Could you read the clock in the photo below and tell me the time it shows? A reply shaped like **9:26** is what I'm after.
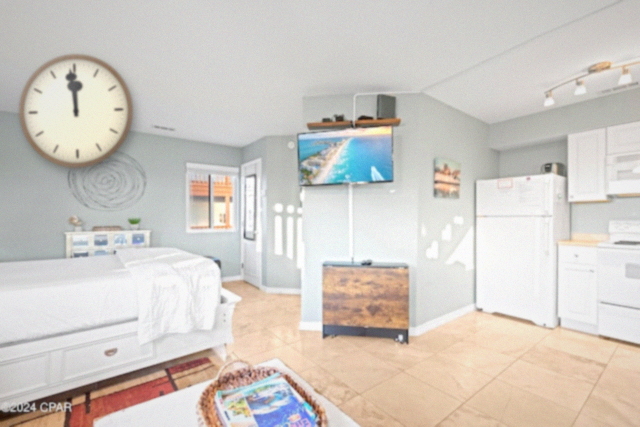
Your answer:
**11:59**
